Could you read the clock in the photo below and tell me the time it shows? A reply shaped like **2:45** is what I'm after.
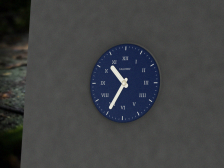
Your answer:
**10:35**
